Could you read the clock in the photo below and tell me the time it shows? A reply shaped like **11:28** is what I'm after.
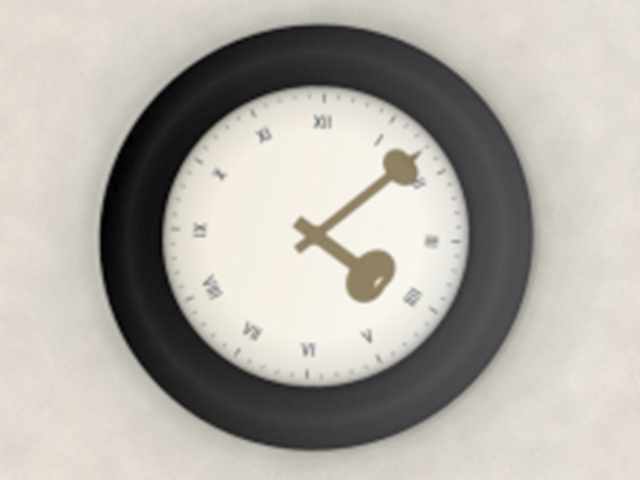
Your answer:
**4:08**
